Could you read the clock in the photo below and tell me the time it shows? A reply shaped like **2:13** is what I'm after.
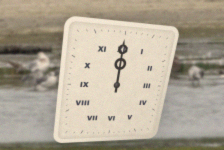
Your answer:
**12:00**
